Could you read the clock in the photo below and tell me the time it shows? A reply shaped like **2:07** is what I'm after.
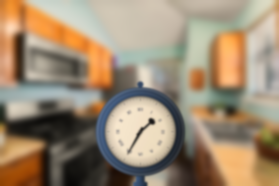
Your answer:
**1:35**
